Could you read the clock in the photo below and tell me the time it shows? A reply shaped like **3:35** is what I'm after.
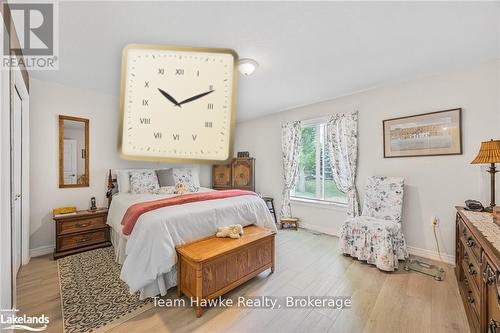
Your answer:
**10:11**
